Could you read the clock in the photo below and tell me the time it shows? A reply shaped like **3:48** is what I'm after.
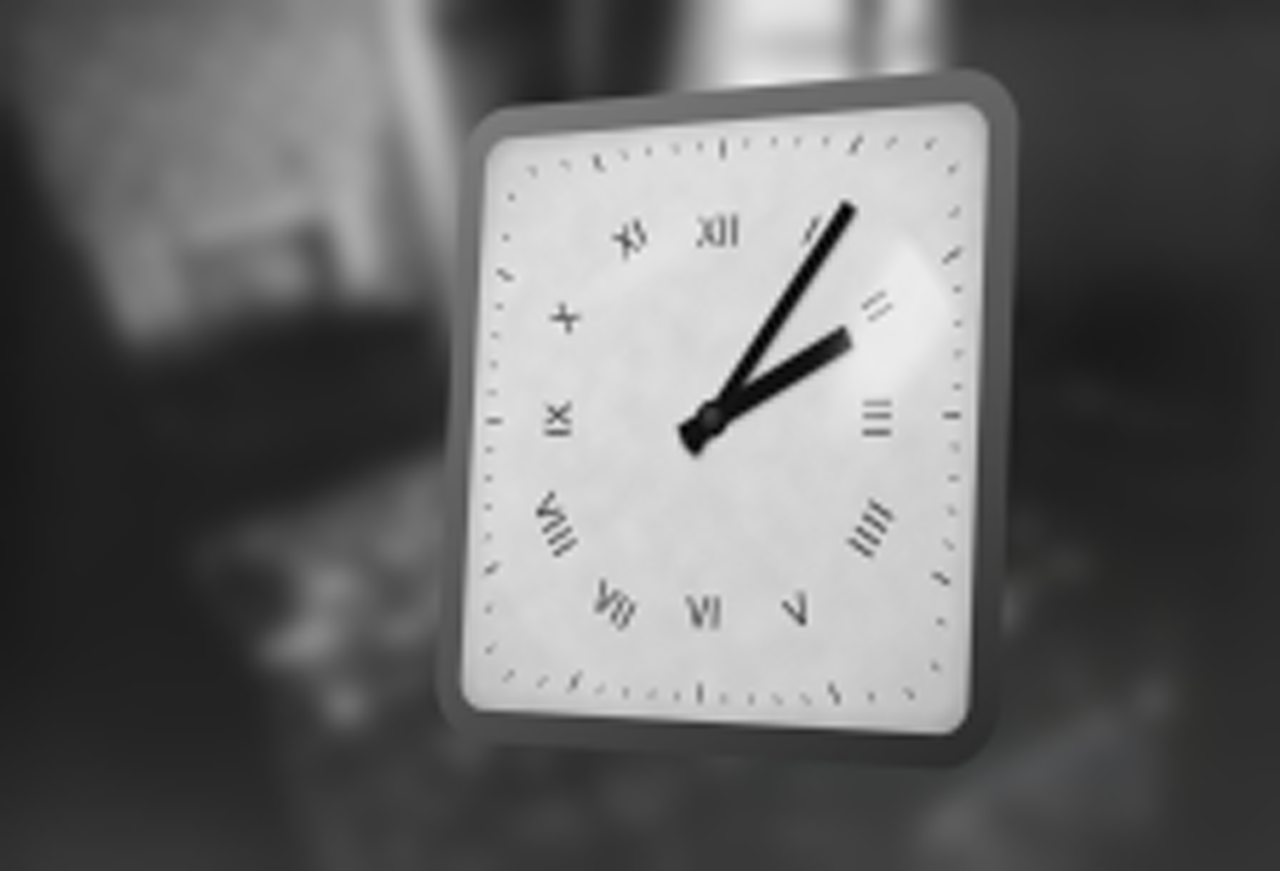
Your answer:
**2:06**
